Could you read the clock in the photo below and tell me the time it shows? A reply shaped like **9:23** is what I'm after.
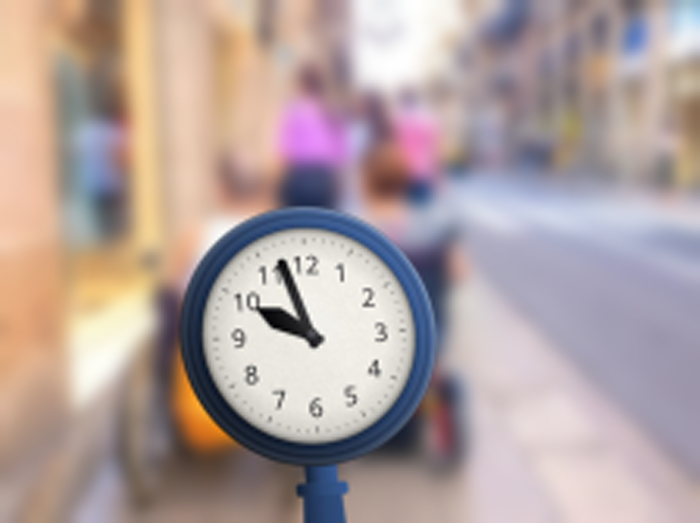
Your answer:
**9:57**
